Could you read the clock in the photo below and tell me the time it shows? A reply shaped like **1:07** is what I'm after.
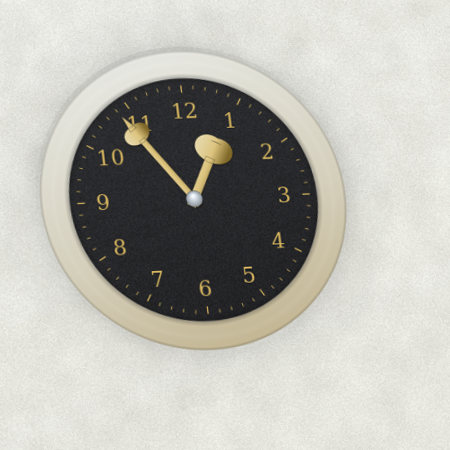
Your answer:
**12:54**
